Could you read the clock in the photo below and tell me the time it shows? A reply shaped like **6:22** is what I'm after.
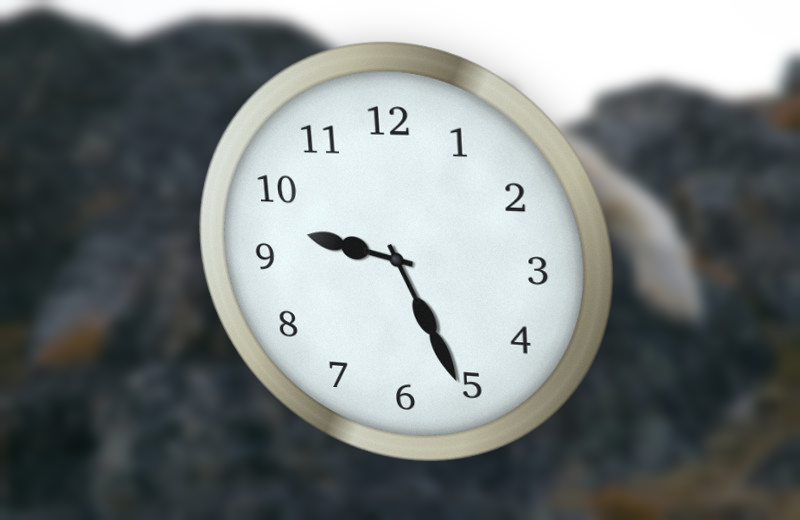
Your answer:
**9:26**
